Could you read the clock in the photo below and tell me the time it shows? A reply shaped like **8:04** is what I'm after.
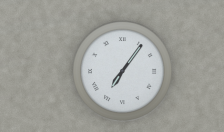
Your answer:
**7:06**
